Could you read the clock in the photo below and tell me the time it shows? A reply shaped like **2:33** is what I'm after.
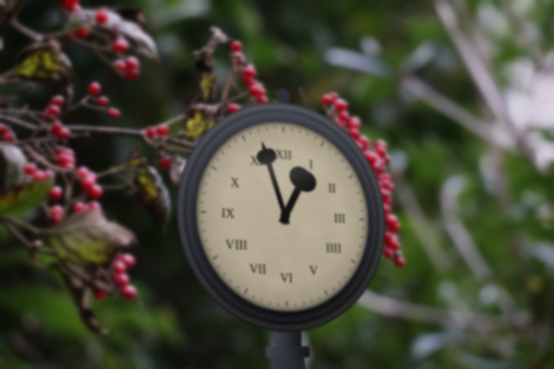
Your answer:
**12:57**
